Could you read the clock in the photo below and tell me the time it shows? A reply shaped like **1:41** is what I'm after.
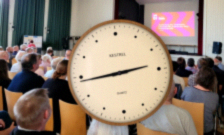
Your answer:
**2:44**
